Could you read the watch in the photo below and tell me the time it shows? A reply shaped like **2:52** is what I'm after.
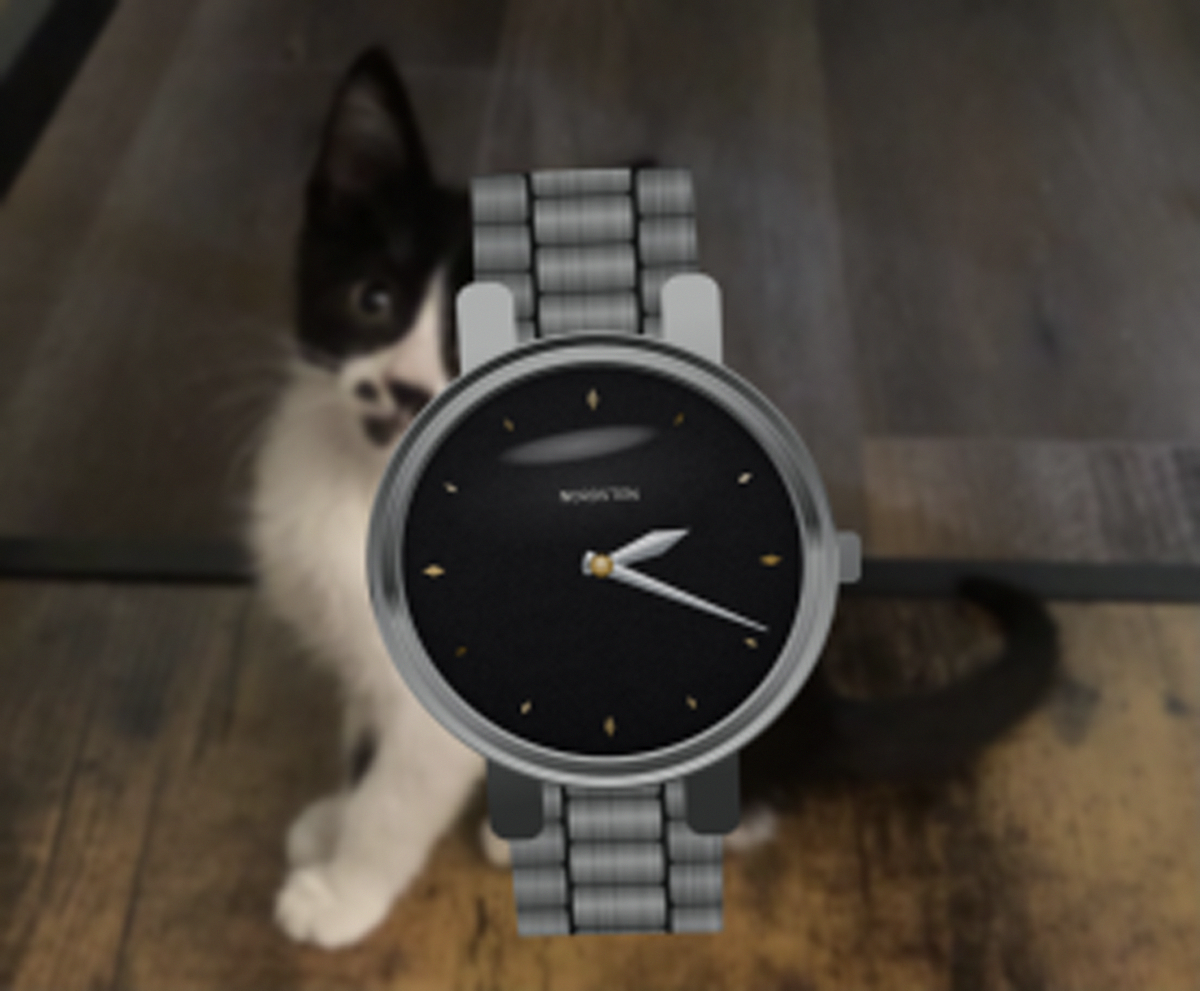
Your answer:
**2:19**
